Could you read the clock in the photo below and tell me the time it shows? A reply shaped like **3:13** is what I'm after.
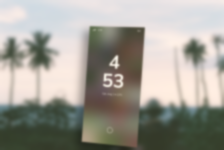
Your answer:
**4:53**
